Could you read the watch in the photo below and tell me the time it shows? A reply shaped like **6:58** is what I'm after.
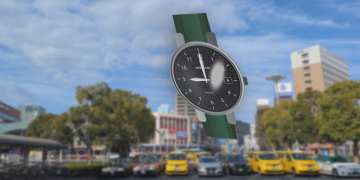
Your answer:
**9:00**
